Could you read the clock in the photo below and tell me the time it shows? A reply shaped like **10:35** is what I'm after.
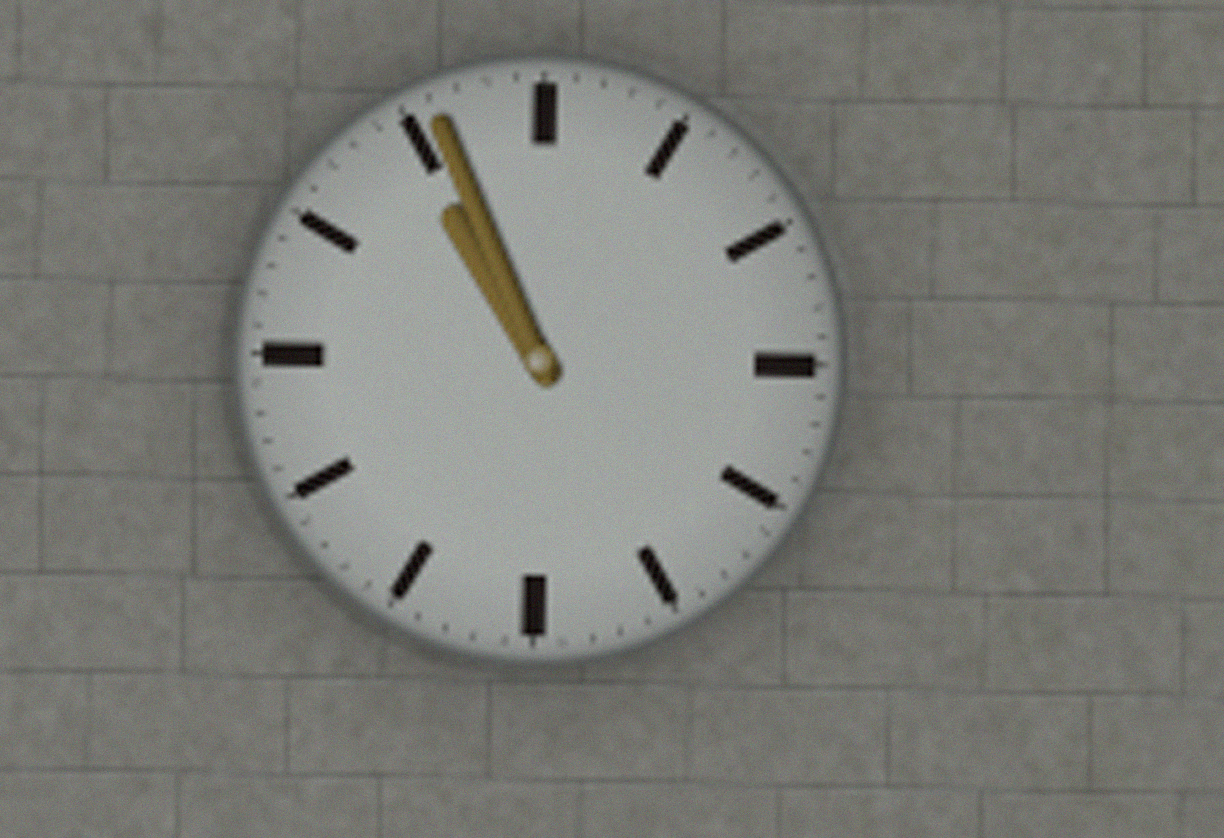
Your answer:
**10:56**
